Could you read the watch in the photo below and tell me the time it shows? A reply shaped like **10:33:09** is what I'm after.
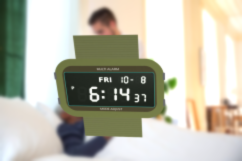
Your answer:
**6:14:37**
